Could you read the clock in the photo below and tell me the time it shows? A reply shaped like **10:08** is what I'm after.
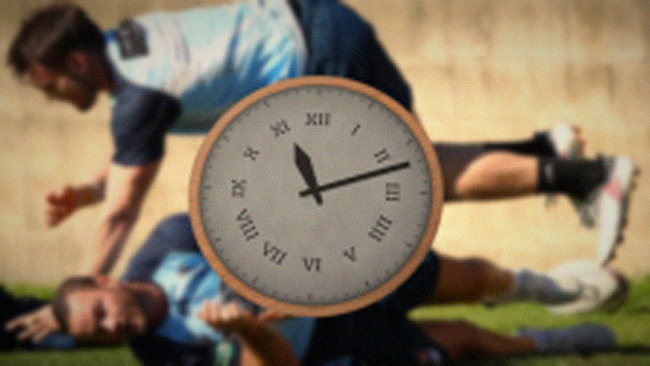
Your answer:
**11:12**
